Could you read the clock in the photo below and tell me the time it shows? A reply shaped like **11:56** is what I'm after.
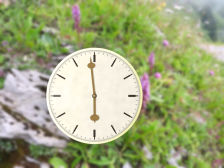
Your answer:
**5:59**
